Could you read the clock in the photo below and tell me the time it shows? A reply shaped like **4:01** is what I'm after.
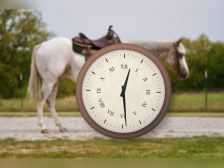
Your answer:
**12:29**
